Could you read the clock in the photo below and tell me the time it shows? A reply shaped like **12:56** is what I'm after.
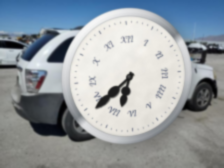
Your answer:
**6:39**
